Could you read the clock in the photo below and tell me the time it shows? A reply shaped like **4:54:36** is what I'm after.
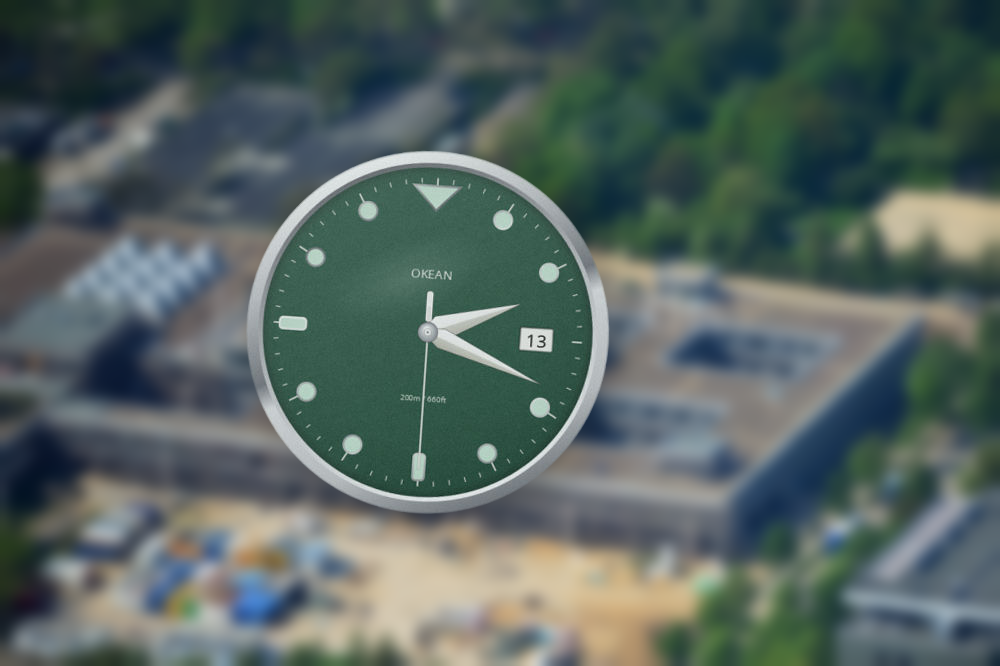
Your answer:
**2:18:30**
